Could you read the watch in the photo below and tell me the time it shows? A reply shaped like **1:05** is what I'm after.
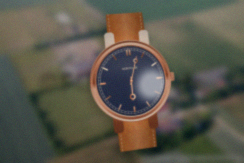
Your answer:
**6:03**
